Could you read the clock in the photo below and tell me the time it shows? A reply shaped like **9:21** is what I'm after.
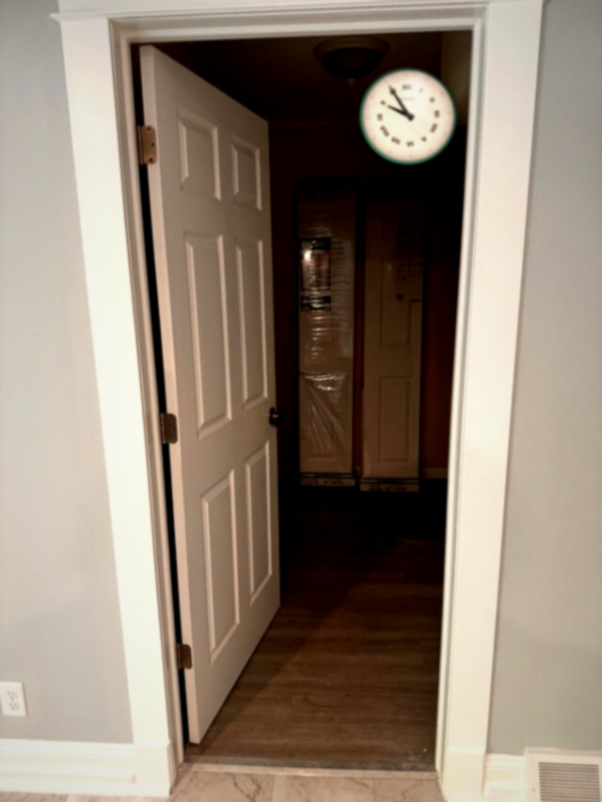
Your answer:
**9:55**
